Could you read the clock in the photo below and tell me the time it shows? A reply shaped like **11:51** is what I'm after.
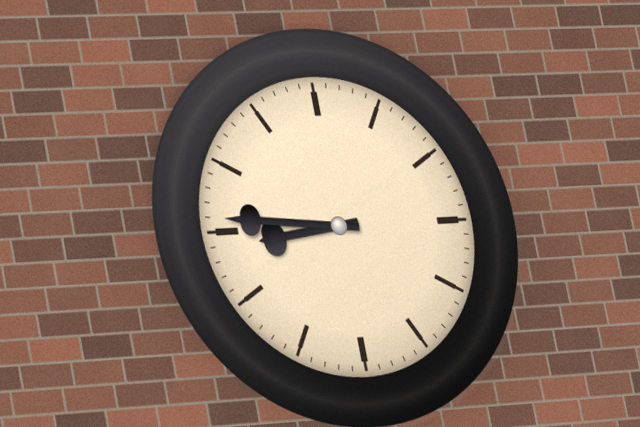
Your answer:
**8:46**
